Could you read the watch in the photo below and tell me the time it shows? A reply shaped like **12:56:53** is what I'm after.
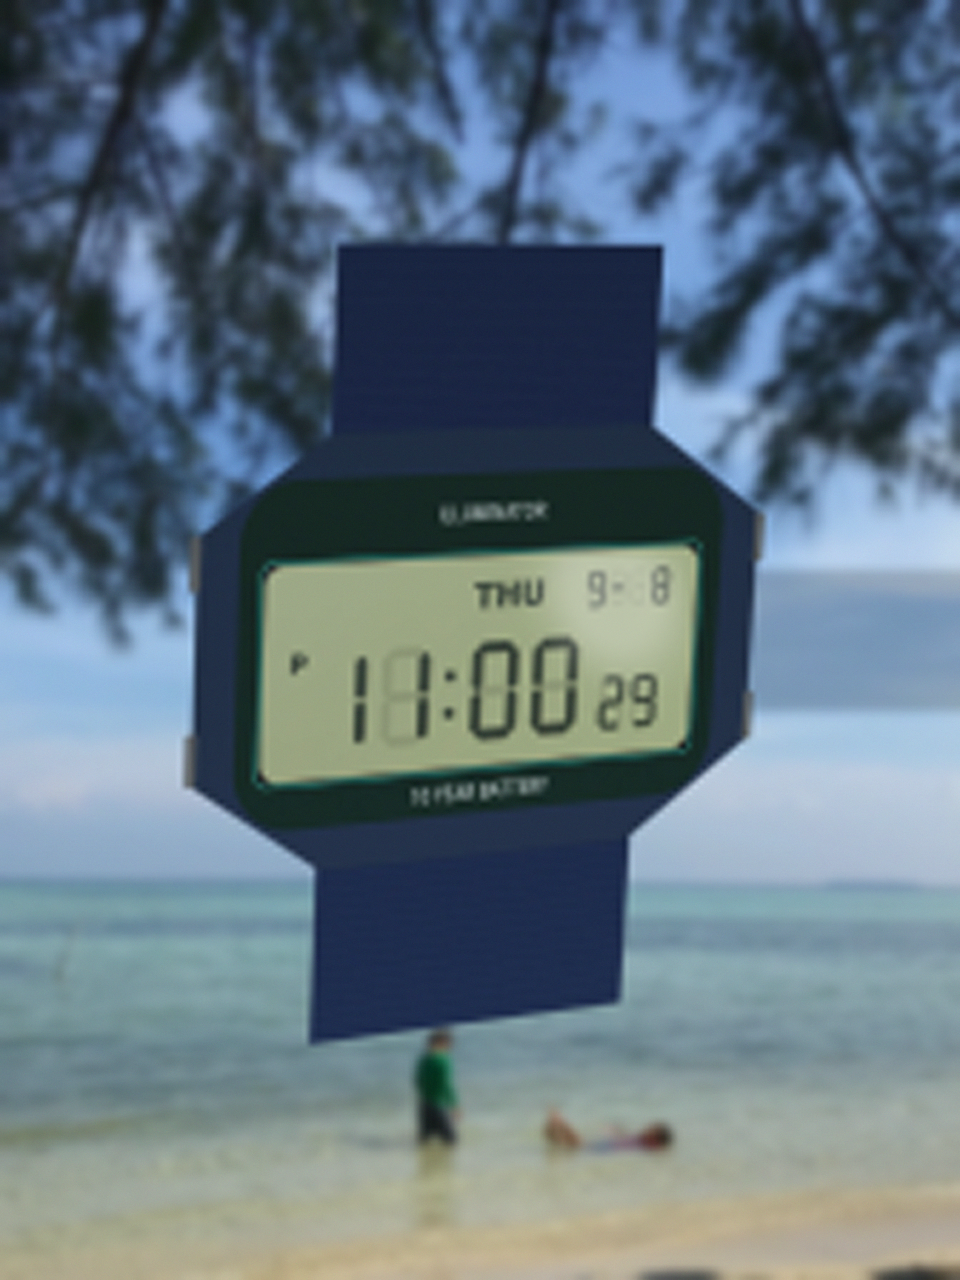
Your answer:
**11:00:29**
